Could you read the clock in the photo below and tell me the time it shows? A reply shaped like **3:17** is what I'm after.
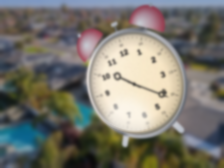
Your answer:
**10:21**
